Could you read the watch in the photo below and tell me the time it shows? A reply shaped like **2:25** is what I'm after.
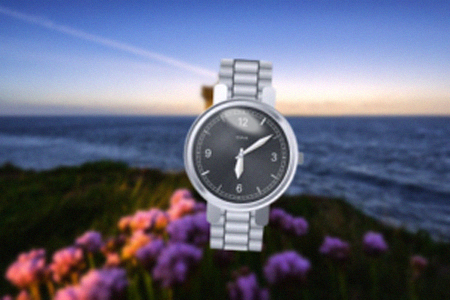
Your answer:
**6:09**
